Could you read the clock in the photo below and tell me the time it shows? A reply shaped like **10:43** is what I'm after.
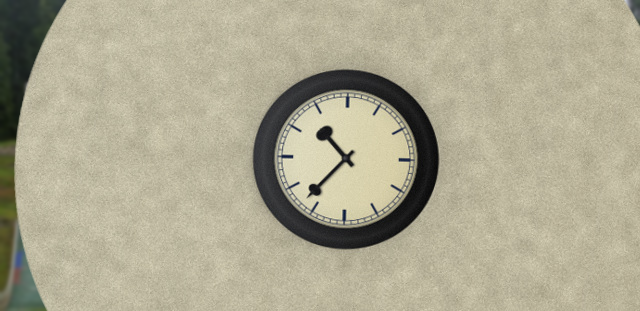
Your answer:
**10:37**
